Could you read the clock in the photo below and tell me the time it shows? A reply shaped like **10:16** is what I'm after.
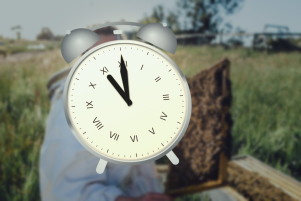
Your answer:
**11:00**
